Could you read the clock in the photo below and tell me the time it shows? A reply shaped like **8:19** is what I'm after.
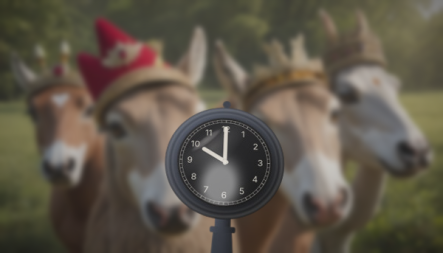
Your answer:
**10:00**
